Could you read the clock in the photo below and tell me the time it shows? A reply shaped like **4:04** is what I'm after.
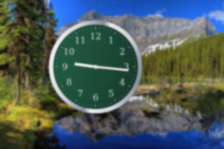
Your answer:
**9:16**
